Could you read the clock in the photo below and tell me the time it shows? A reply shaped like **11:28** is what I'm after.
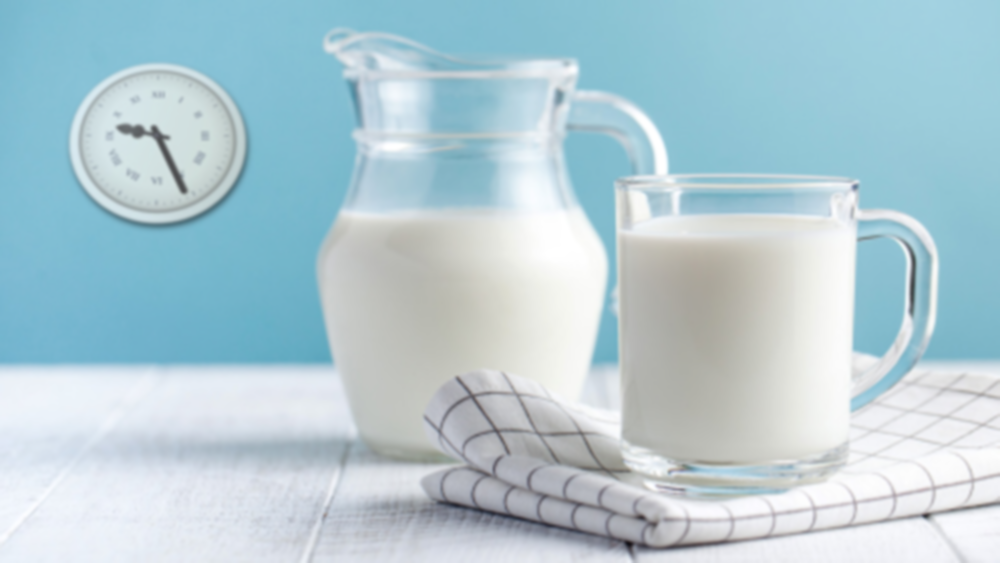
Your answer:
**9:26**
